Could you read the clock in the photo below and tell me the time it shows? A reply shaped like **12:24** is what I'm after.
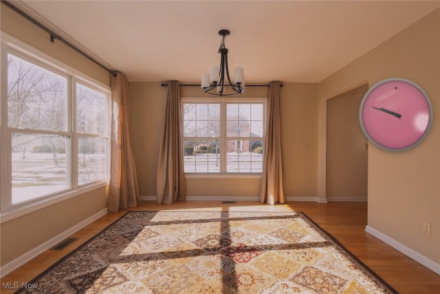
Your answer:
**9:48**
